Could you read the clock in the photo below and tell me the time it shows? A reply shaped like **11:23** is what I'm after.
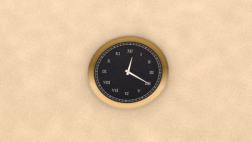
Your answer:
**12:20**
